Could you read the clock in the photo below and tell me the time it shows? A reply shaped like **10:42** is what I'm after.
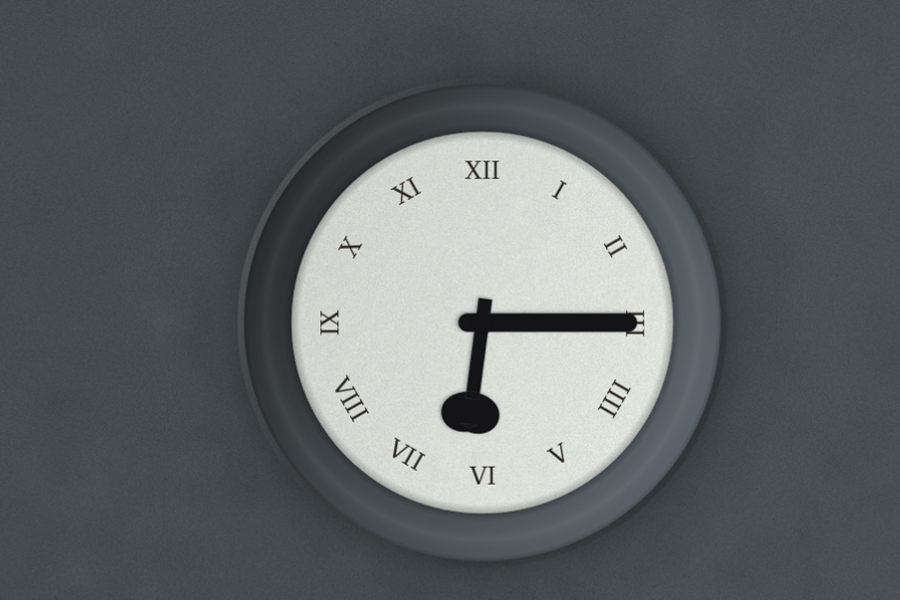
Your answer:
**6:15**
